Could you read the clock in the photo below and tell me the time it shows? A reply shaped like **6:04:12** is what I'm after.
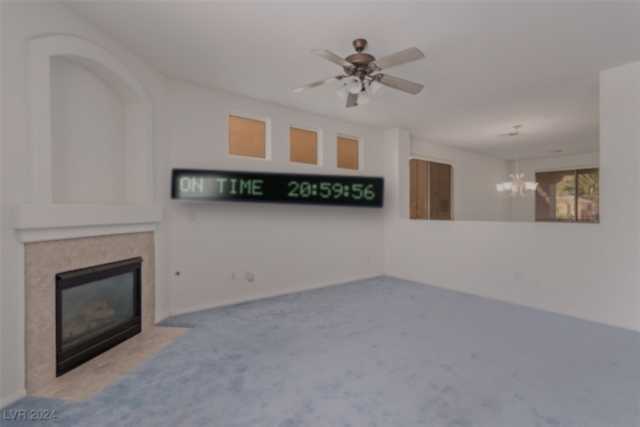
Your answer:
**20:59:56**
